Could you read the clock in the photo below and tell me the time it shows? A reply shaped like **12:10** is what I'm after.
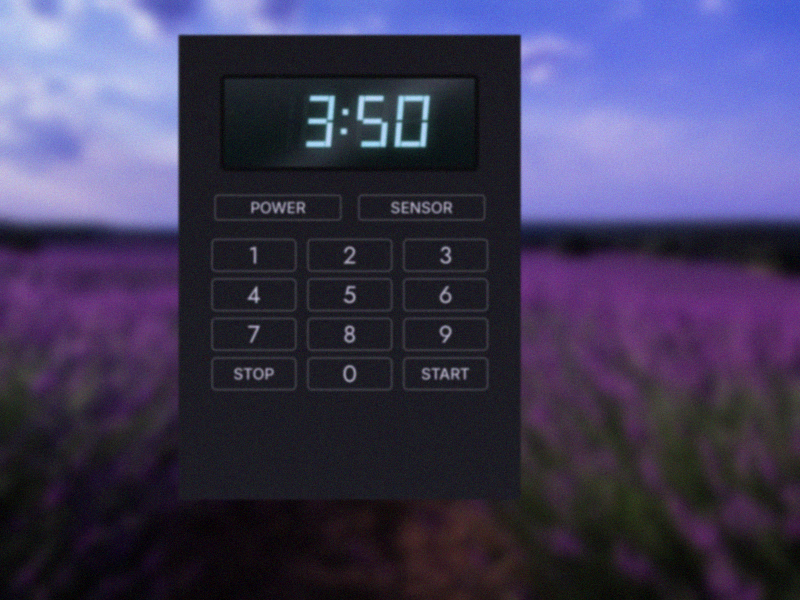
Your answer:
**3:50**
